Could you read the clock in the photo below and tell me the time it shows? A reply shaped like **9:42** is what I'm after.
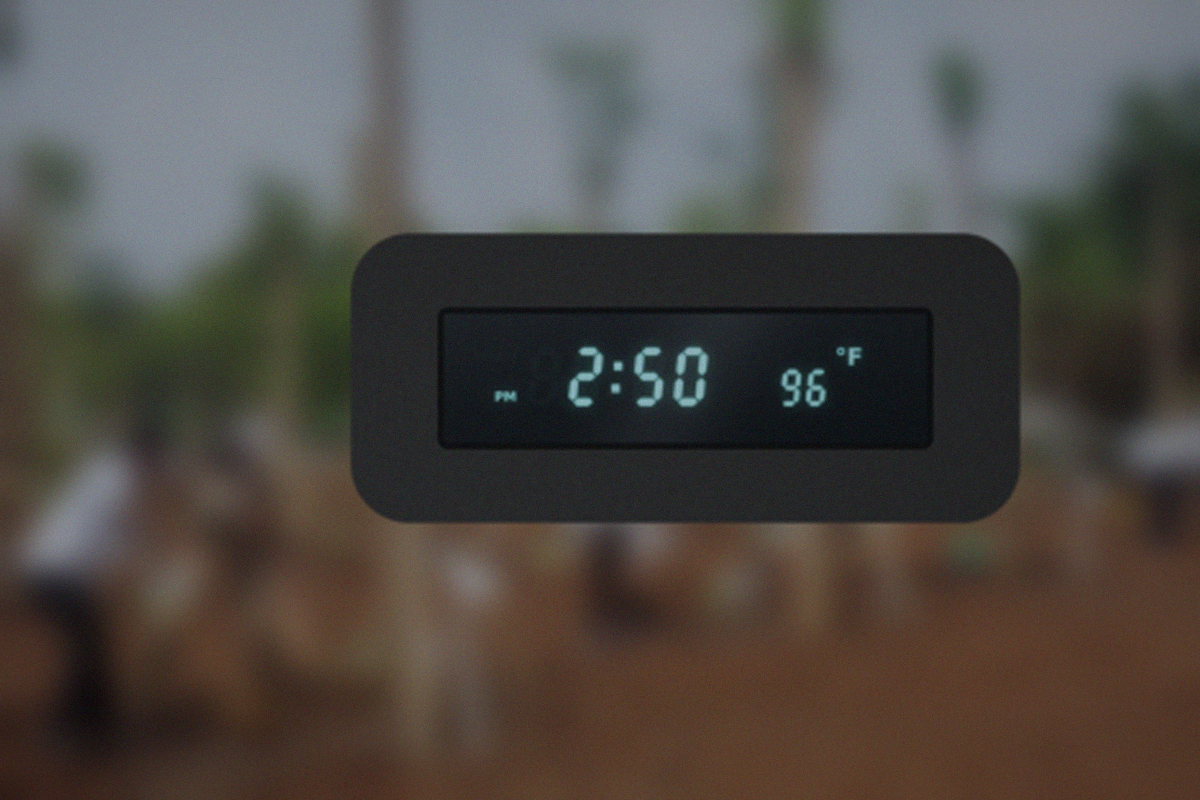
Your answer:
**2:50**
